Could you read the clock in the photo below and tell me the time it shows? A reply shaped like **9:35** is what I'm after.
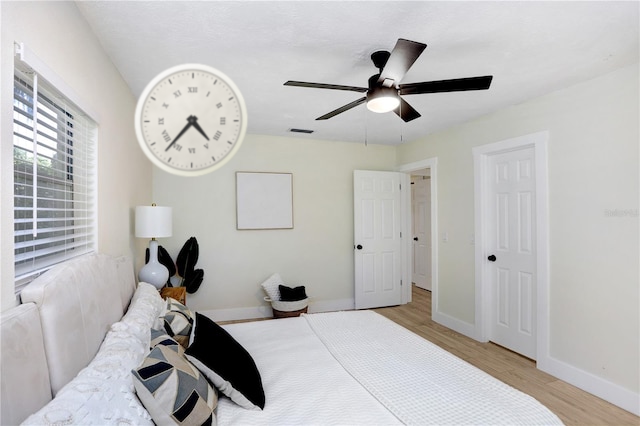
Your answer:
**4:37**
